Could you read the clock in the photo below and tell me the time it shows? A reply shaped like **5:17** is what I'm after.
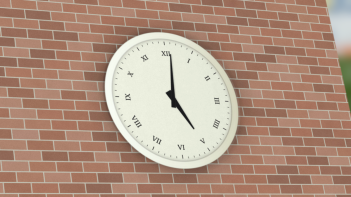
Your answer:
**5:01**
